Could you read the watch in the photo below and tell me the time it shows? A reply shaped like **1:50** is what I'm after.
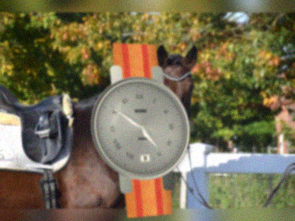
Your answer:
**4:51**
